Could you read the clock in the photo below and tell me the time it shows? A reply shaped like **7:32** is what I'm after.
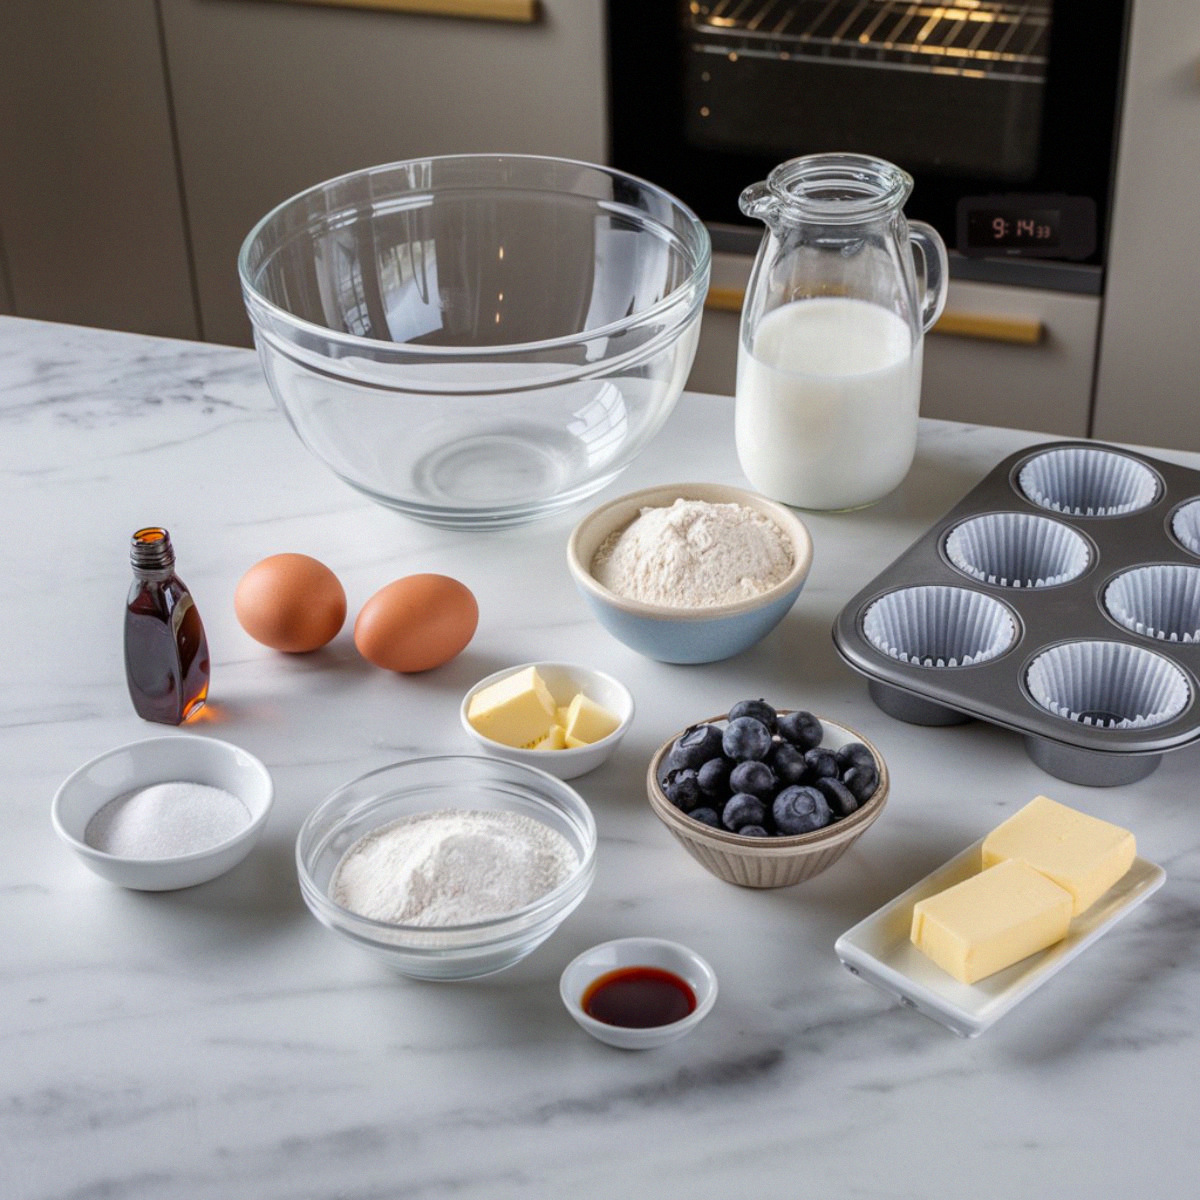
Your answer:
**9:14**
